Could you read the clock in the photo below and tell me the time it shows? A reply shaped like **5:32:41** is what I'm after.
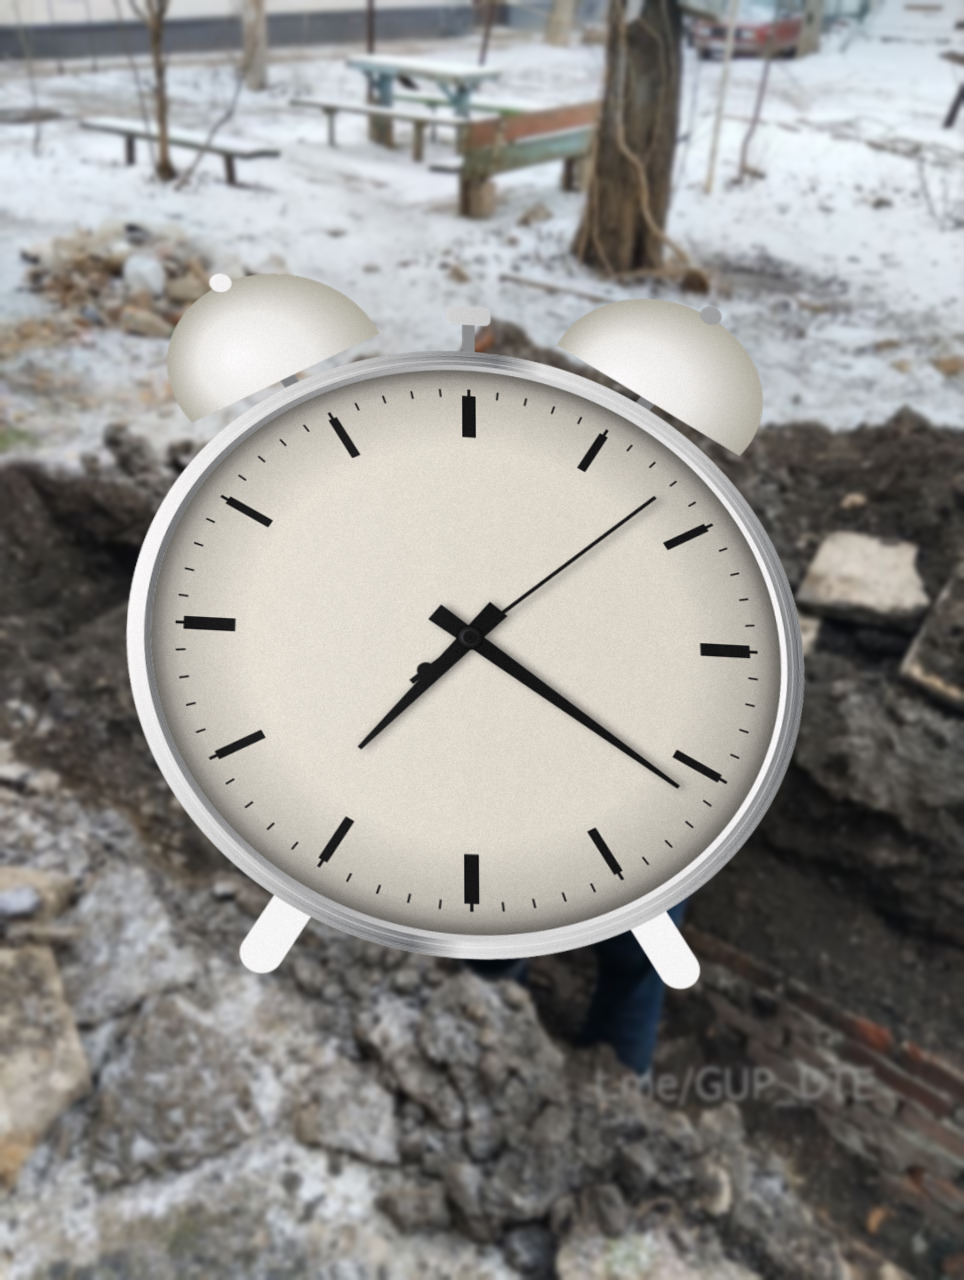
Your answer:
**7:21:08**
